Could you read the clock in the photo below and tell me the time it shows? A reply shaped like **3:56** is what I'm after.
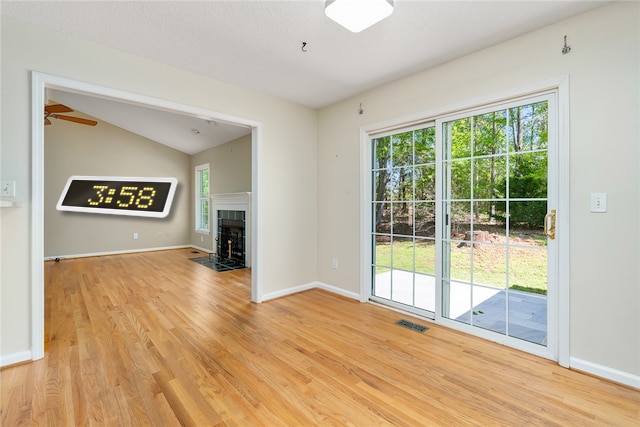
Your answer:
**3:58**
